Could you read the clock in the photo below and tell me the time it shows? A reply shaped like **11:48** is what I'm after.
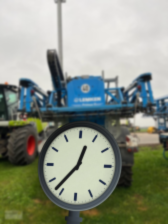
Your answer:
**12:37**
